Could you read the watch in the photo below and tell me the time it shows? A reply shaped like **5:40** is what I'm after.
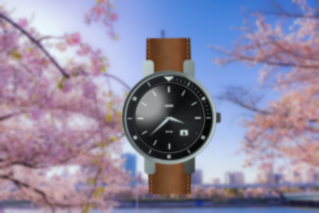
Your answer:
**3:38**
